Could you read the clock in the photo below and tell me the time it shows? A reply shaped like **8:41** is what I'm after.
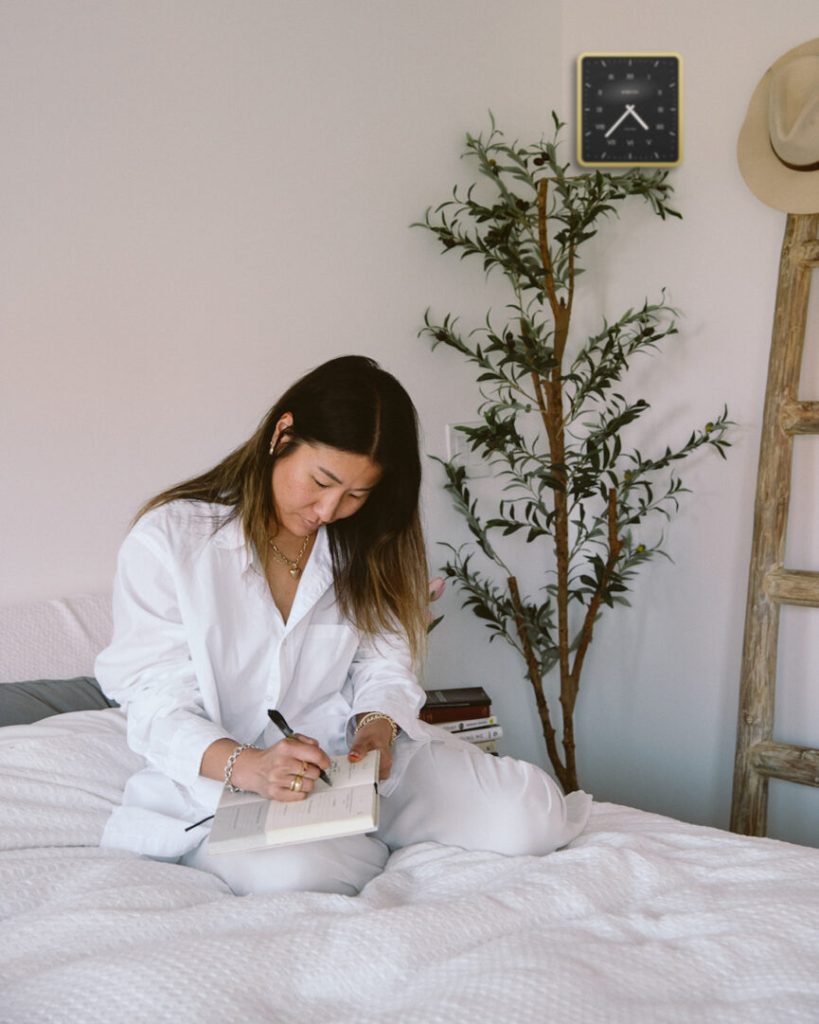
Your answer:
**4:37**
